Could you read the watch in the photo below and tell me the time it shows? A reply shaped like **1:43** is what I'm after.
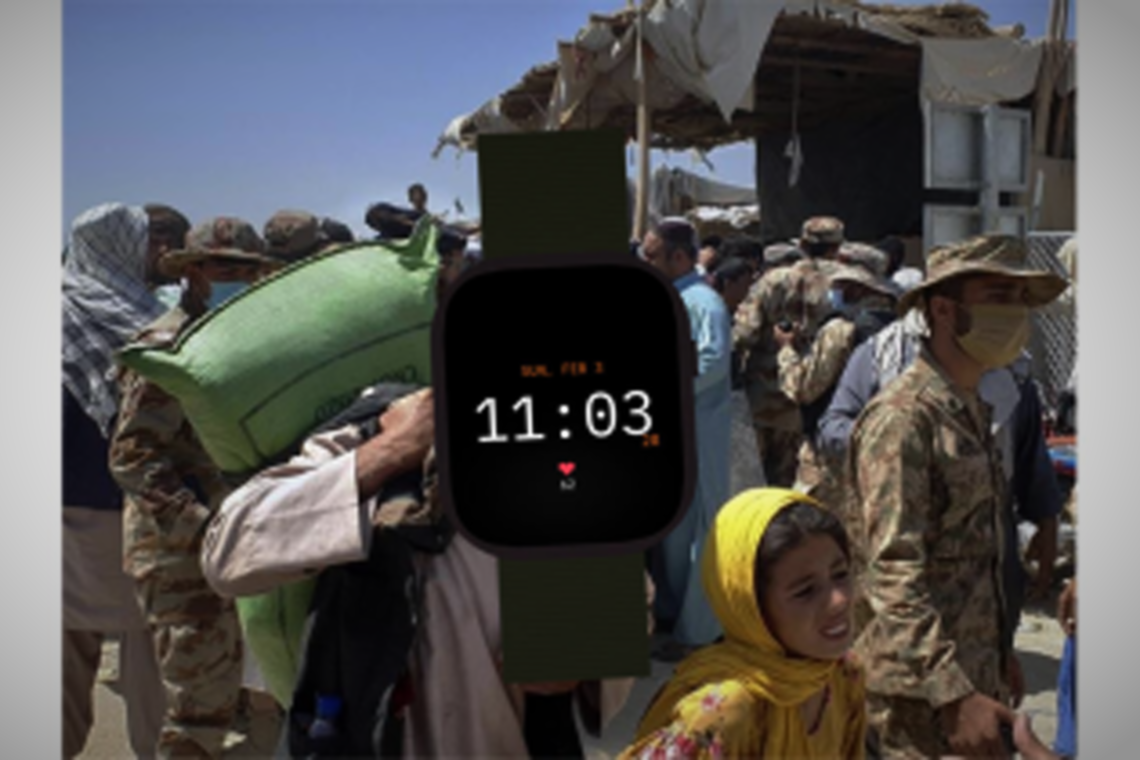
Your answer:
**11:03**
